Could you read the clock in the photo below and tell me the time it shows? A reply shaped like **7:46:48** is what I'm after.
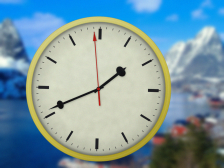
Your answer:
**1:40:59**
